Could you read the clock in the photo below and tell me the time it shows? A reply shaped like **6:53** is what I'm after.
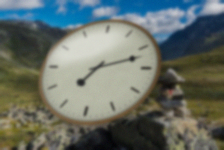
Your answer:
**7:12**
